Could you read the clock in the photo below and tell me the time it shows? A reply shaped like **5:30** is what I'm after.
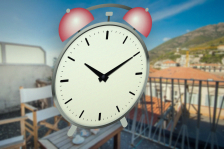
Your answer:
**10:10**
